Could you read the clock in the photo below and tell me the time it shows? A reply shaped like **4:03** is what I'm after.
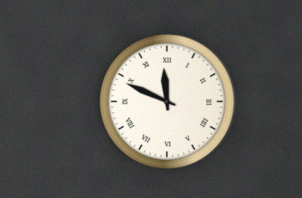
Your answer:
**11:49**
